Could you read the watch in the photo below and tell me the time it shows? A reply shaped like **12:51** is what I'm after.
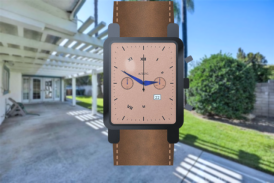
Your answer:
**2:50**
